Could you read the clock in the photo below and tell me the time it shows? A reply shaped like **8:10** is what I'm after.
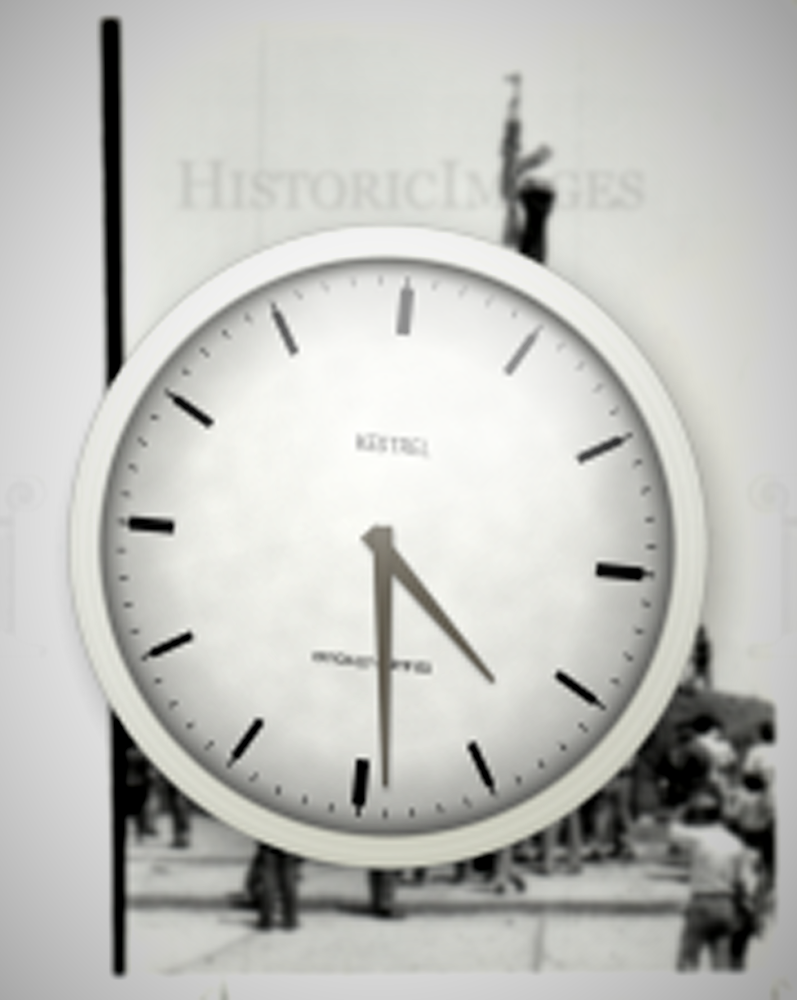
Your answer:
**4:29**
